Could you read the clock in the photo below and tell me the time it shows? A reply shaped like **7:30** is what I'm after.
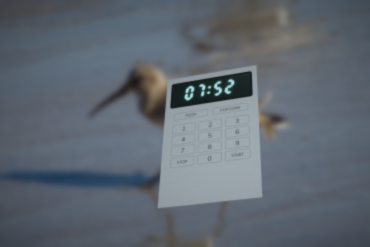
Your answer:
**7:52**
